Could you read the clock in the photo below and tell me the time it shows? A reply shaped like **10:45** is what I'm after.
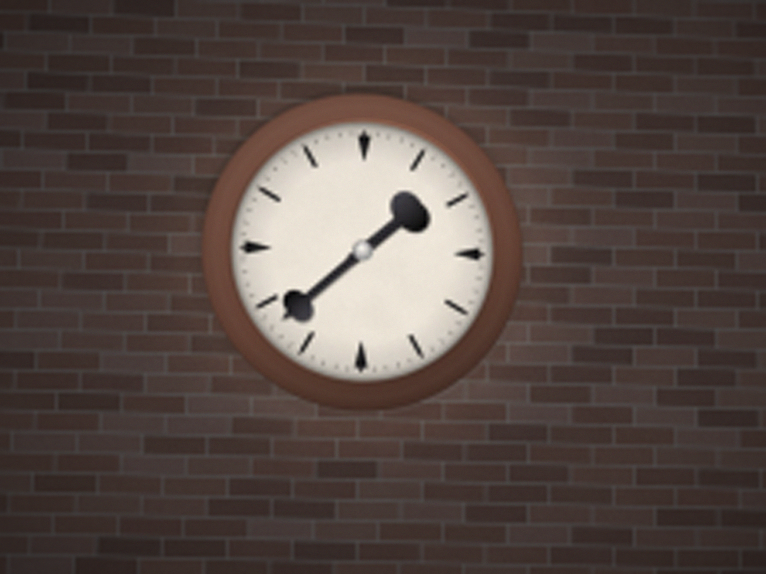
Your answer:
**1:38**
